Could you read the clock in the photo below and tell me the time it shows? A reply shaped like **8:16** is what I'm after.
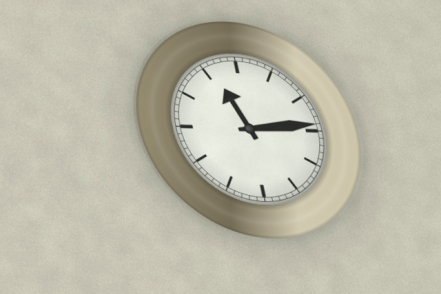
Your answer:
**11:14**
